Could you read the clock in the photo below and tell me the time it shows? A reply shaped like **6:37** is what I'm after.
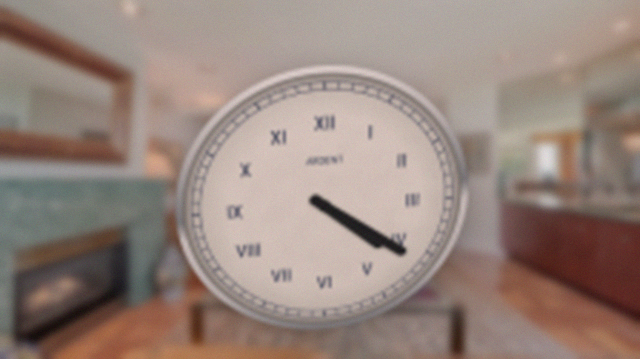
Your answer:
**4:21**
